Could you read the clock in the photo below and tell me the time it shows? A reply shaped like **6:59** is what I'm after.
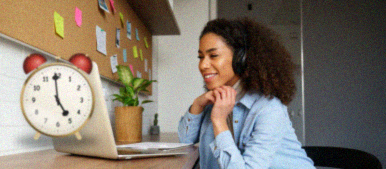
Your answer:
**4:59**
